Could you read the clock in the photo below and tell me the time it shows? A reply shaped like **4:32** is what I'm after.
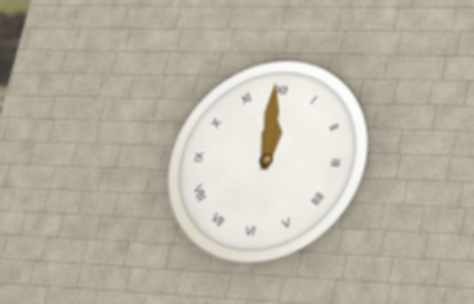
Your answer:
**11:59**
